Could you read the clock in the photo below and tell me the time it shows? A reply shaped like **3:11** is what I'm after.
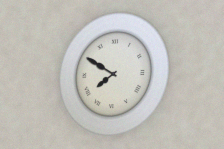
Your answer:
**7:50**
